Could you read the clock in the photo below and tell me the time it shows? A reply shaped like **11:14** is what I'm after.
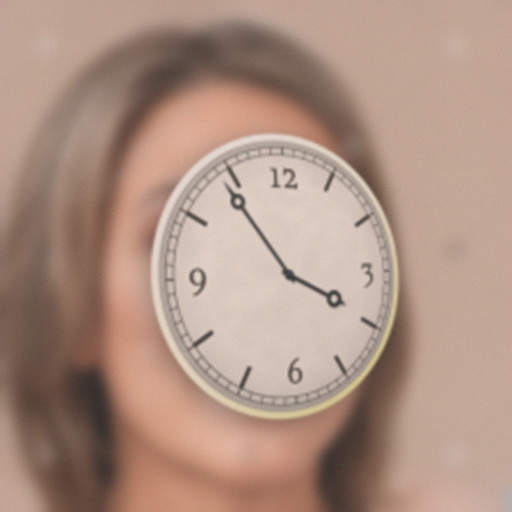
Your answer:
**3:54**
